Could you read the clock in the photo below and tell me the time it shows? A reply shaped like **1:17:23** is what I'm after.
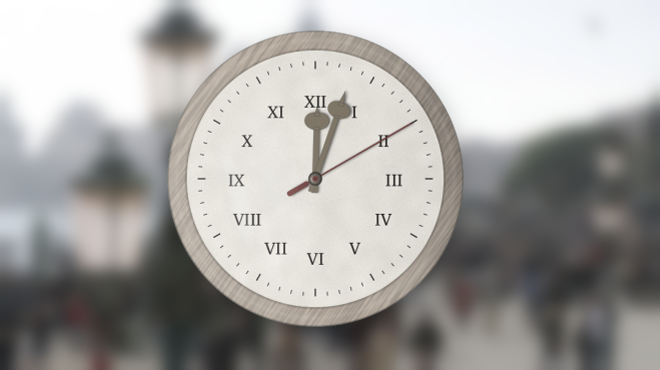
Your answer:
**12:03:10**
